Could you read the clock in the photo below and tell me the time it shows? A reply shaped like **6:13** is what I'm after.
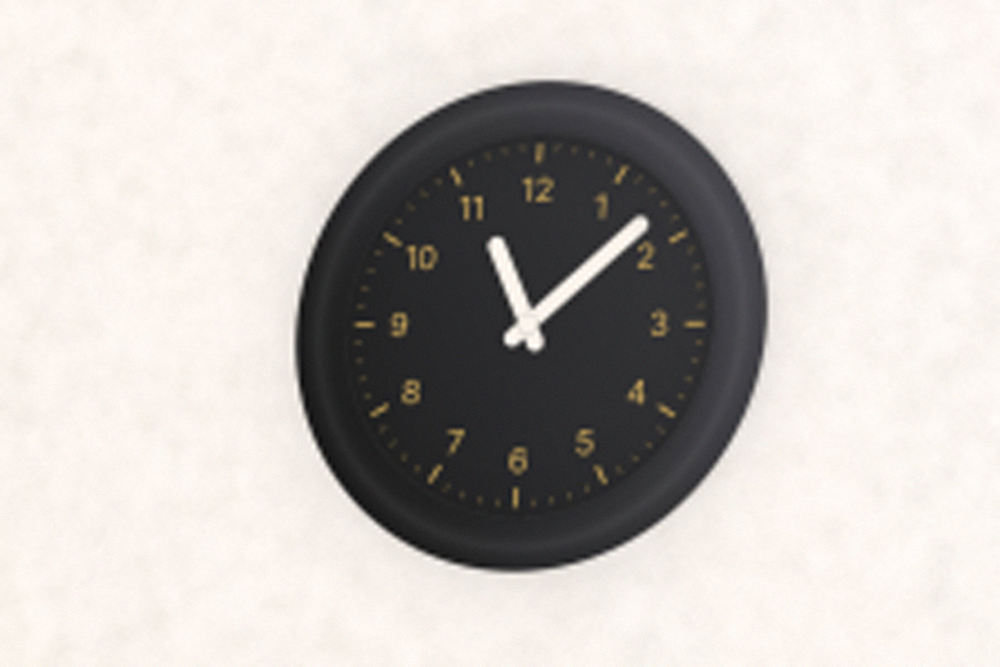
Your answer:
**11:08**
